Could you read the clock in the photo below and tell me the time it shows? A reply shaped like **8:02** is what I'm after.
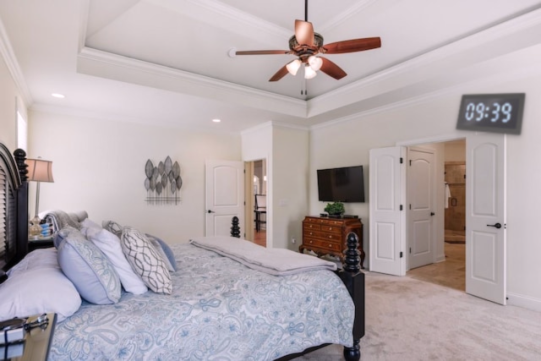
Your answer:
**9:39**
